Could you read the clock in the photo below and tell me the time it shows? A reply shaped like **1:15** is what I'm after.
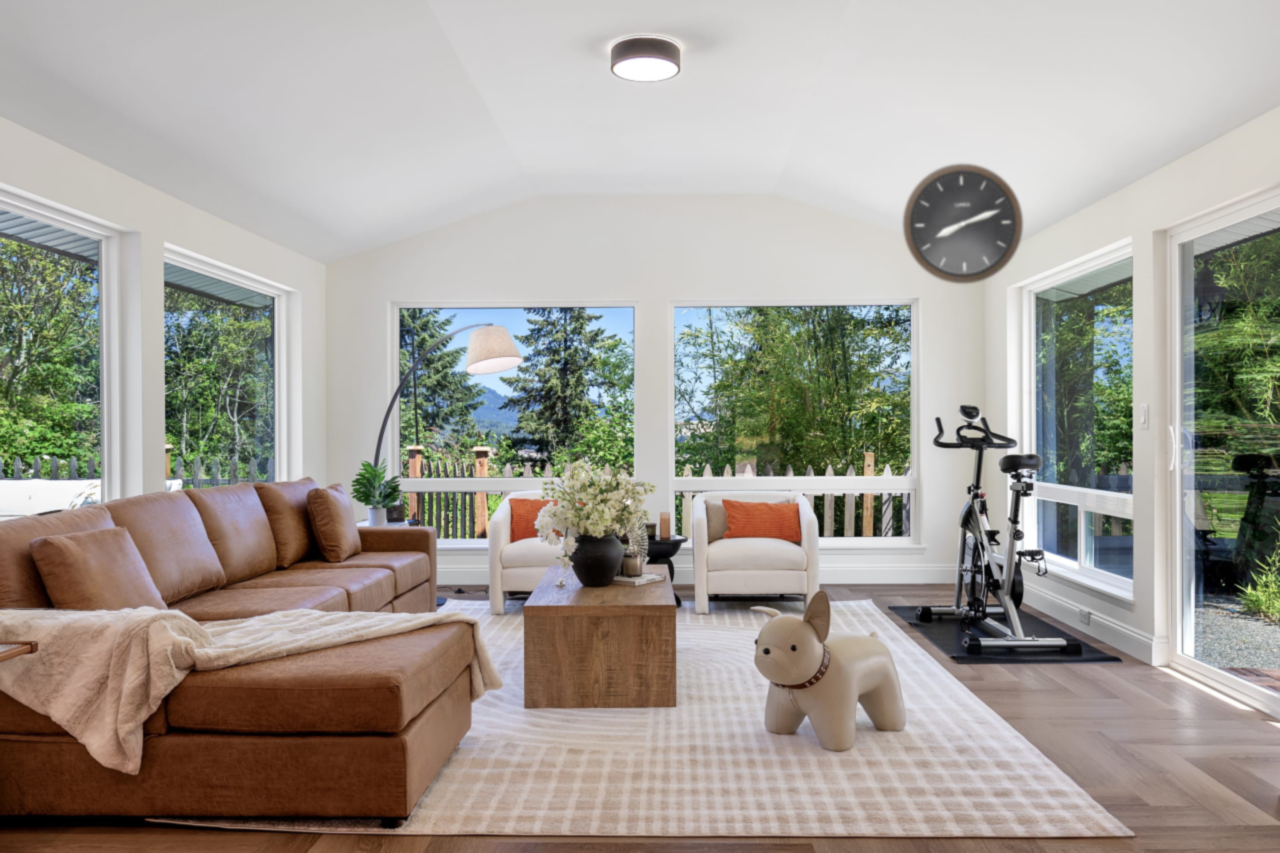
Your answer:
**8:12**
